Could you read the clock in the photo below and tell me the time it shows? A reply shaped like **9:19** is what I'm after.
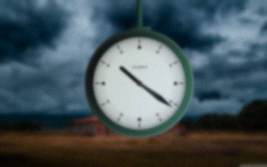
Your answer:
**10:21**
